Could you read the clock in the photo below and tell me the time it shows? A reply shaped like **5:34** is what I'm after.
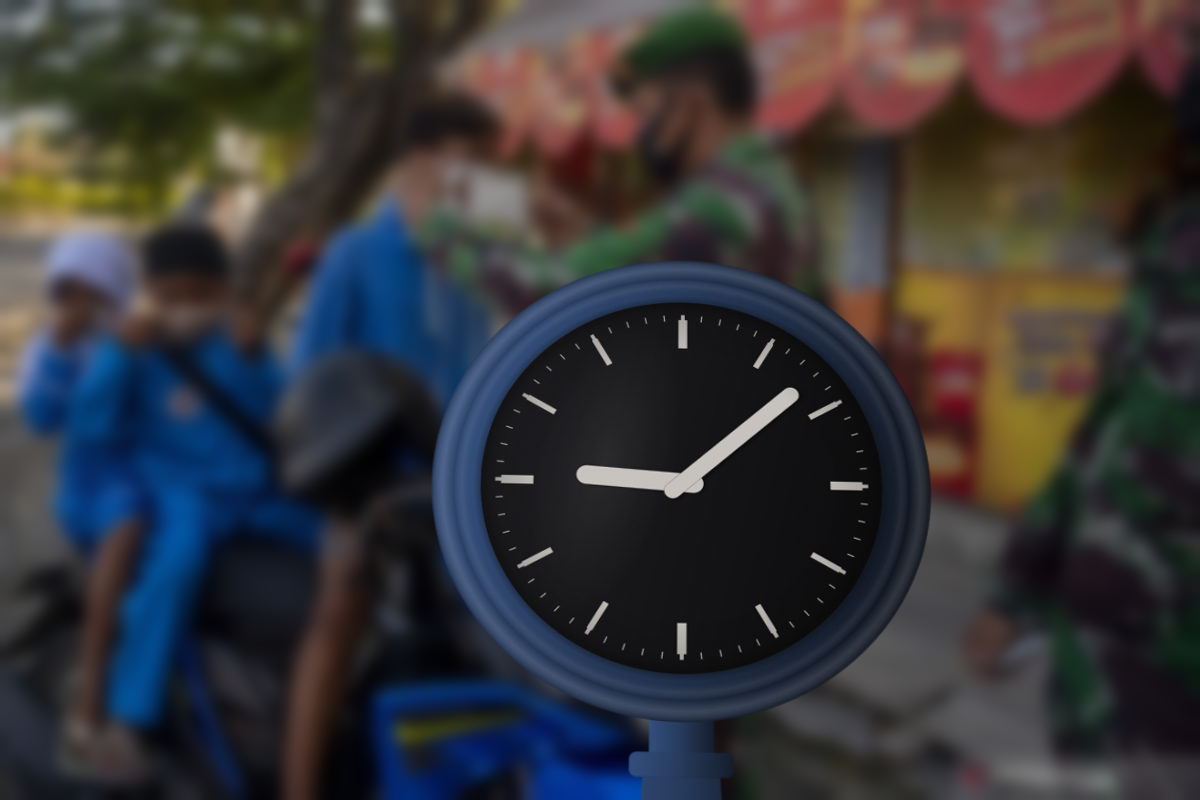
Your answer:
**9:08**
